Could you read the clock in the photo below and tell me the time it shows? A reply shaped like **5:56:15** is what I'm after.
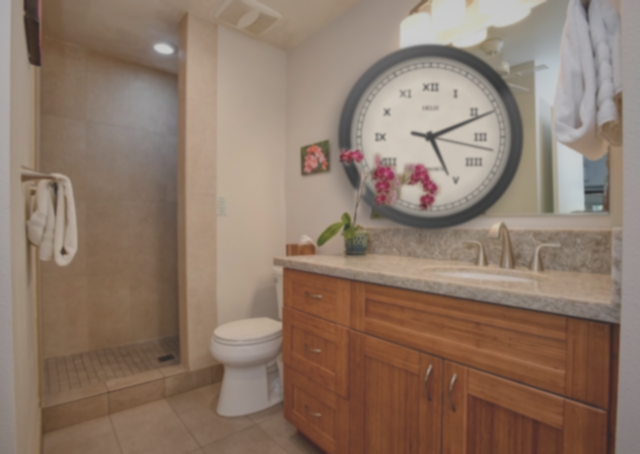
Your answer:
**5:11:17**
